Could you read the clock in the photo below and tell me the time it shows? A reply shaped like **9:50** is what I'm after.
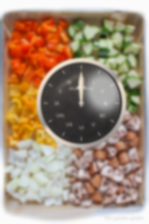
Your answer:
**12:00**
